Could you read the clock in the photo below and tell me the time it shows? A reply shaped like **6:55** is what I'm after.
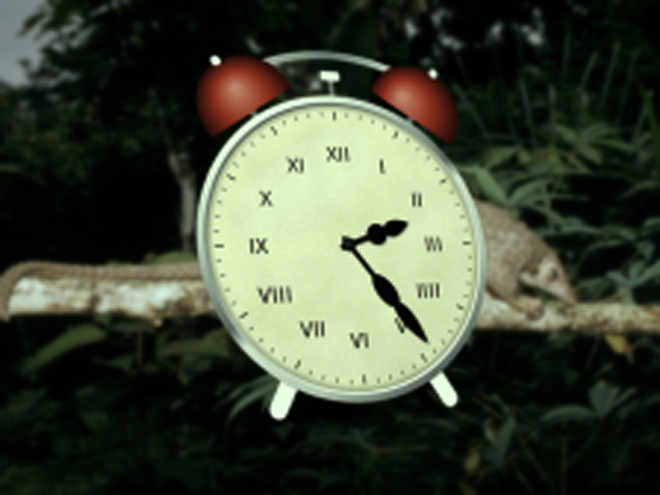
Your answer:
**2:24**
